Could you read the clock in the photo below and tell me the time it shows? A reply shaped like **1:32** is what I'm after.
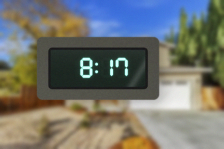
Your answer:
**8:17**
